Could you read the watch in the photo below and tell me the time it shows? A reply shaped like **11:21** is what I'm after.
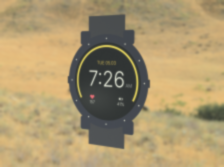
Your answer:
**7:26**
